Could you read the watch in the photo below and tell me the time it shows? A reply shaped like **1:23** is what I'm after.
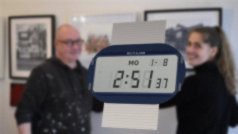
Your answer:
**2:51**
